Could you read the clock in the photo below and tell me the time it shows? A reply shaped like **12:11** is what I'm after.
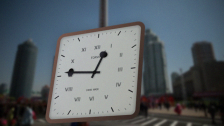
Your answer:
**12:46**
